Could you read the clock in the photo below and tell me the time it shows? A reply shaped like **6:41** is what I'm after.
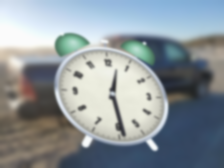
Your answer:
**12:29**
